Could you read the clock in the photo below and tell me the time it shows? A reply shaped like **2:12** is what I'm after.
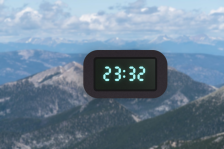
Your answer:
**23:32**
